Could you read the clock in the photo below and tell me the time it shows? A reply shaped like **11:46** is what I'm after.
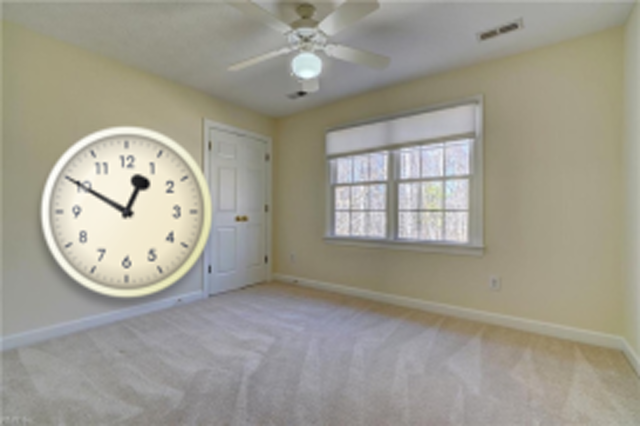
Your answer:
**12:50**
